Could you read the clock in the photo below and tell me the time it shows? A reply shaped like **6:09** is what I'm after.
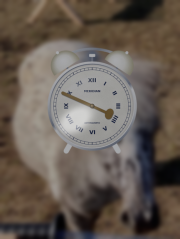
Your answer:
**3:49**
